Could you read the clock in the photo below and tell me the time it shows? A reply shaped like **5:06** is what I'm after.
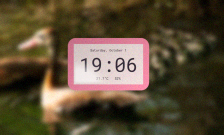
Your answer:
**19:06**
